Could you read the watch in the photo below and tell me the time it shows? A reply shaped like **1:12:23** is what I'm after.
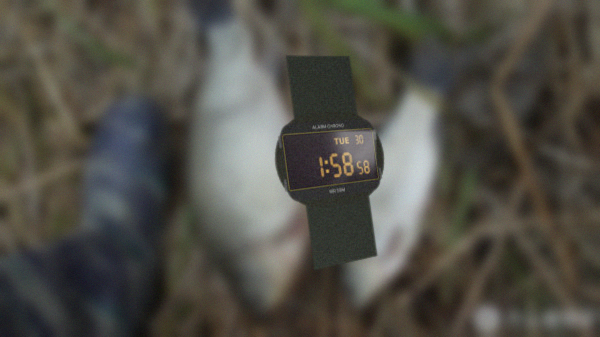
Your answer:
**1:58:58**
